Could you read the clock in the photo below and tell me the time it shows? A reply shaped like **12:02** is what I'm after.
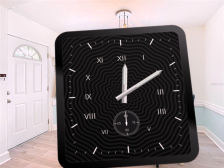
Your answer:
**12:10**
